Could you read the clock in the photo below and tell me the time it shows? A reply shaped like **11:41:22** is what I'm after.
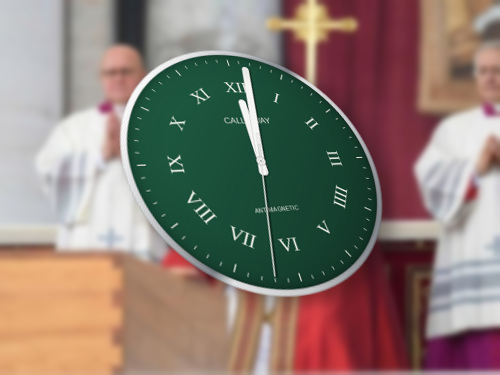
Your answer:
**12:01:32**
